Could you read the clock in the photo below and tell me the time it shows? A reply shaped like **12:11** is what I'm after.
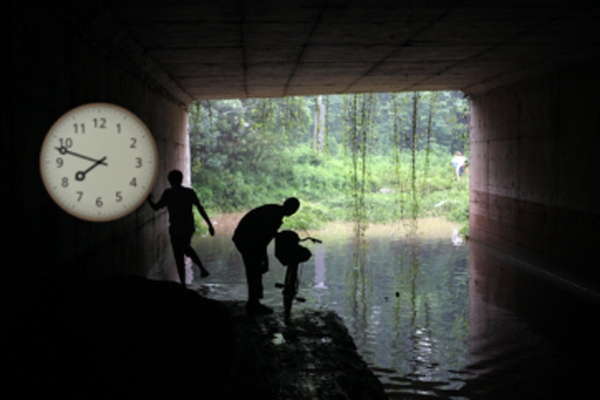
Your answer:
**7:48**
